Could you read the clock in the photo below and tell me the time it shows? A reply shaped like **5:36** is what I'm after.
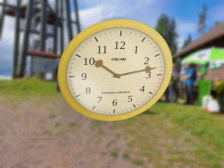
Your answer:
**10:13**
